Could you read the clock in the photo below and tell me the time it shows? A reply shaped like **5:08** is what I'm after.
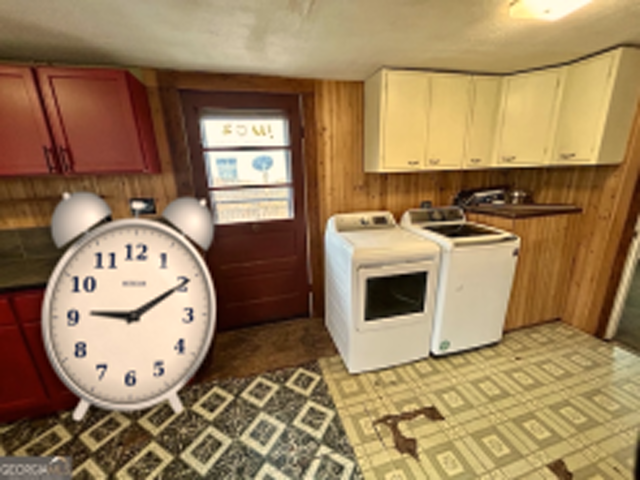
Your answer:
**9:10**
